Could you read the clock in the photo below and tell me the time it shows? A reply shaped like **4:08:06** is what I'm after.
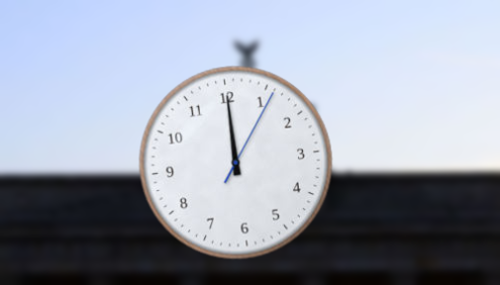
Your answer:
**12:00:06**
